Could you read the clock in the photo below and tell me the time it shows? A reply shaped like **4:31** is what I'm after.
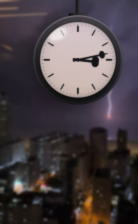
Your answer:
**3:13**
